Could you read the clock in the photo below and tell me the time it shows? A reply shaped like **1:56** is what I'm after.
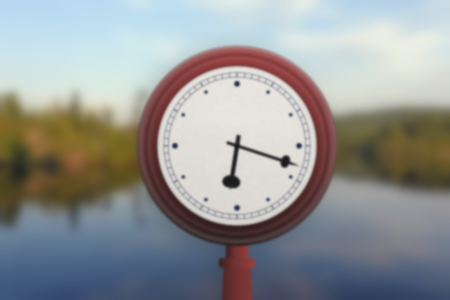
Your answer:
**6:18**
